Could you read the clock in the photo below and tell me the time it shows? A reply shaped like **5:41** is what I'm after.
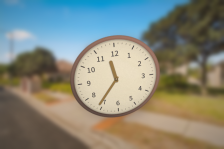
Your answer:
**11:36**
